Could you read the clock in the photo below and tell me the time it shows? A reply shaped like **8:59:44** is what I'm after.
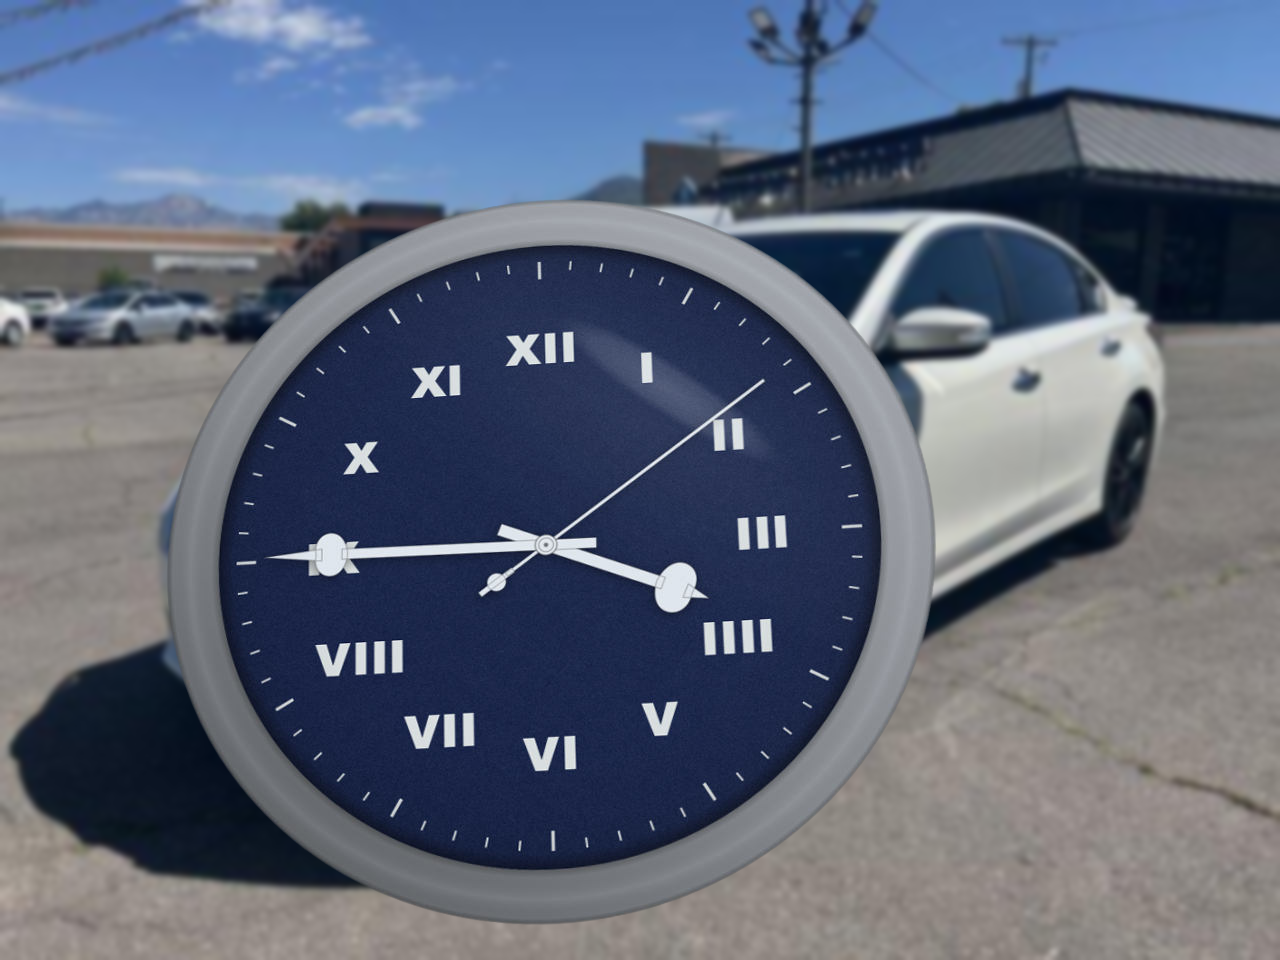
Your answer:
**3:45:09**
